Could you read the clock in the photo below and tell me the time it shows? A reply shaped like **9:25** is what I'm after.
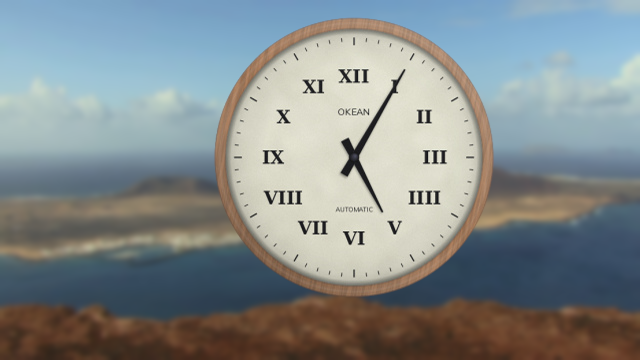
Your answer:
**5:05**
